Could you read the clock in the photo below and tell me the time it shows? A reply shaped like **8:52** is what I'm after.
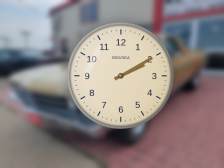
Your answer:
**2:10**
